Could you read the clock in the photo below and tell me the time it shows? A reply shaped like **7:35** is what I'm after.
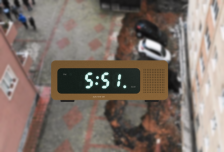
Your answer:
**5:51**
